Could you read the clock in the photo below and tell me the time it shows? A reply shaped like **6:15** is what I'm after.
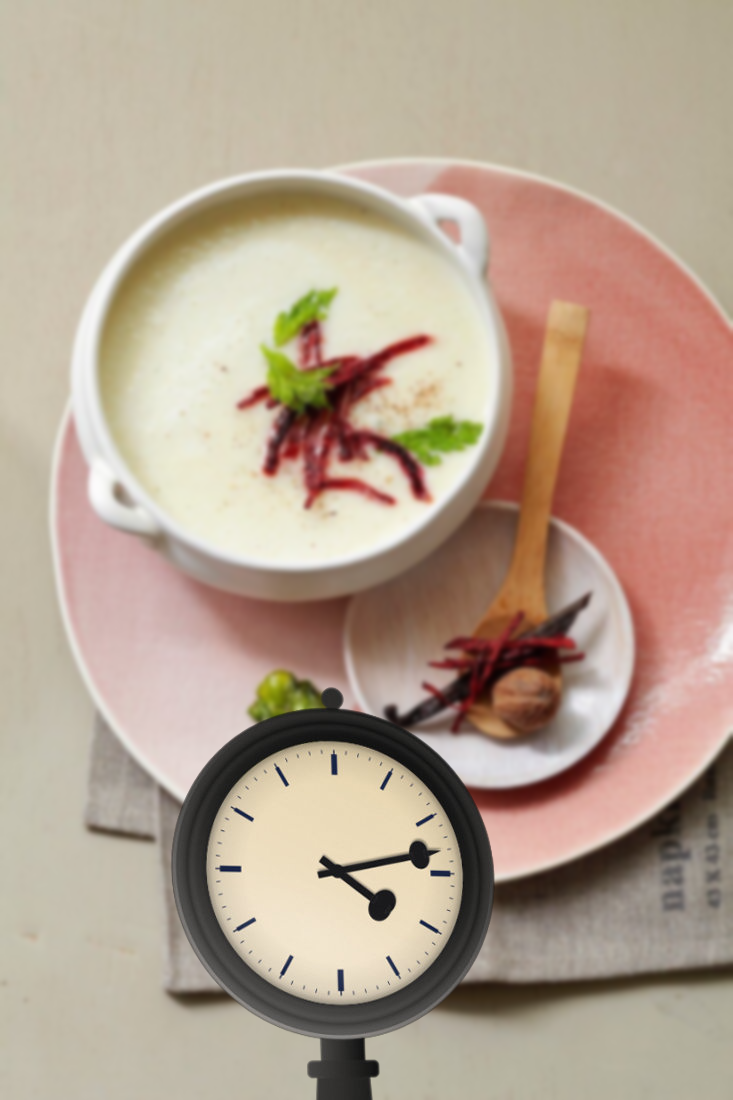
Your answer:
**4:13**
